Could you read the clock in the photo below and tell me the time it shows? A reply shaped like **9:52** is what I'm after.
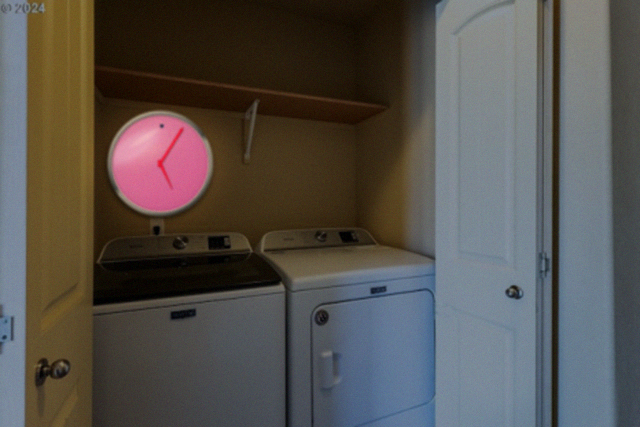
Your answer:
**5:05**
